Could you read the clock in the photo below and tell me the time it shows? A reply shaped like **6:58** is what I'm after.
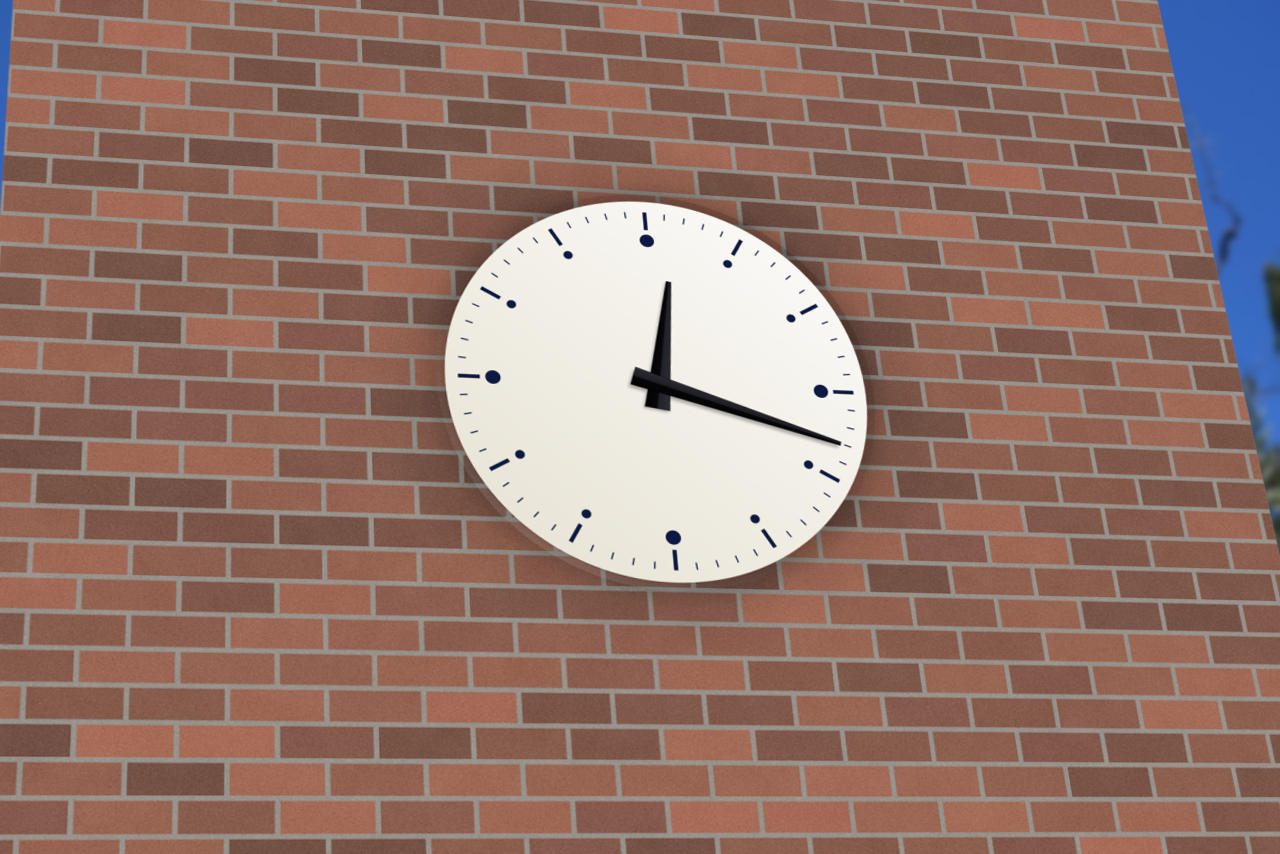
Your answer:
**12:18**
